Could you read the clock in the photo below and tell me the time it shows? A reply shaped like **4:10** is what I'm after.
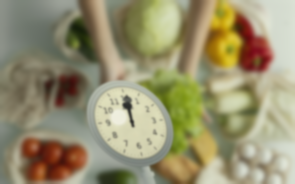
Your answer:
**12:01**
